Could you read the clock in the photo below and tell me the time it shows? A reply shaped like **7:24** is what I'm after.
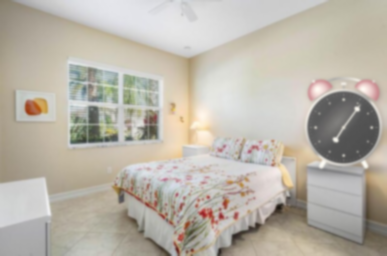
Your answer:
**7:06**
